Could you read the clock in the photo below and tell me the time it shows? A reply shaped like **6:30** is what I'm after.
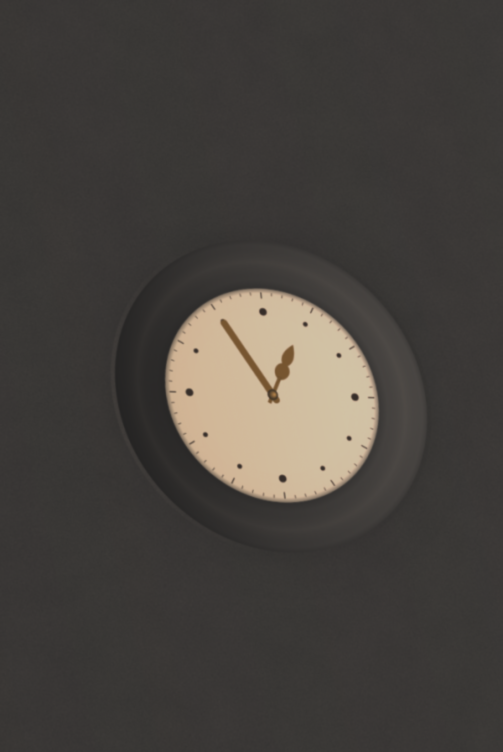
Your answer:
**12:55**
